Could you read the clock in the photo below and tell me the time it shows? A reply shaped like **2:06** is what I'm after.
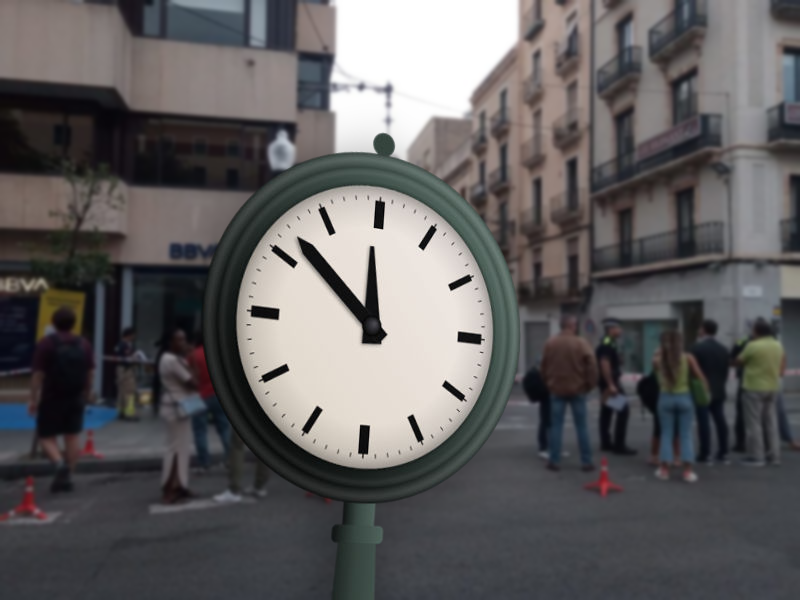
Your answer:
**11:52**
